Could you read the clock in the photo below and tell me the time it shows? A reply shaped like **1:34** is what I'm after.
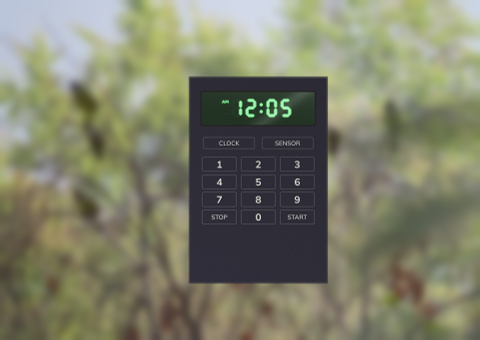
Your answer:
**12:05**
